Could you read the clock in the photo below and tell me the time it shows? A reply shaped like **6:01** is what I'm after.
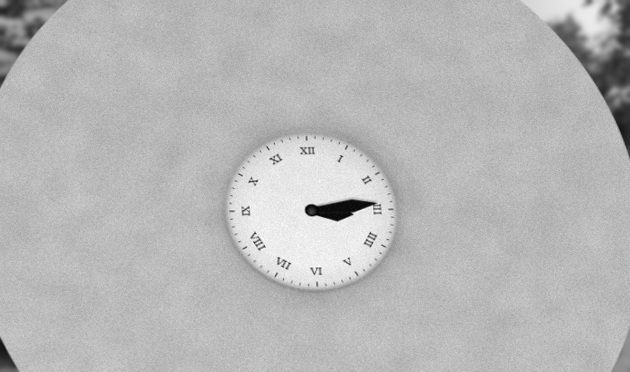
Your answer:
**3:14**
